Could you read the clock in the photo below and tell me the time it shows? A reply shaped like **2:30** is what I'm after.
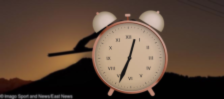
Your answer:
**12:34**
